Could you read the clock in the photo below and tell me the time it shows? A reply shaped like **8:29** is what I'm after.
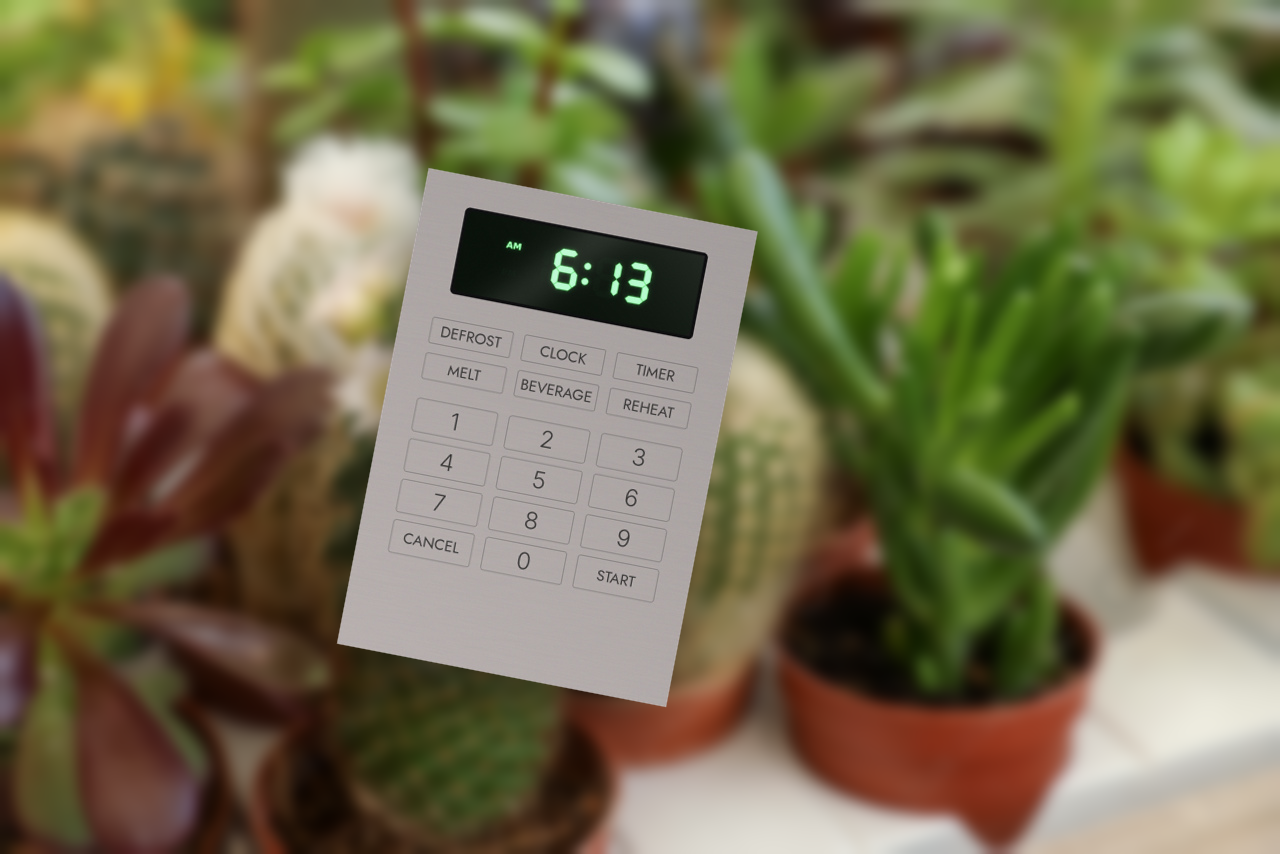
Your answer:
**6:13**
